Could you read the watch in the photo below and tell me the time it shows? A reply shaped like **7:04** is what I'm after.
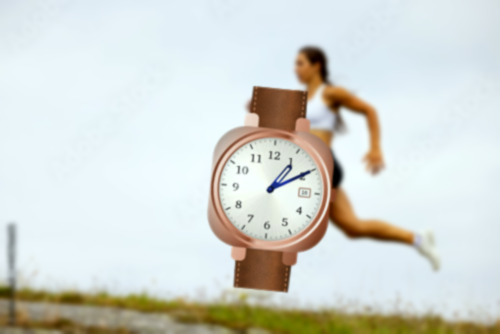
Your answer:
**1:10**
